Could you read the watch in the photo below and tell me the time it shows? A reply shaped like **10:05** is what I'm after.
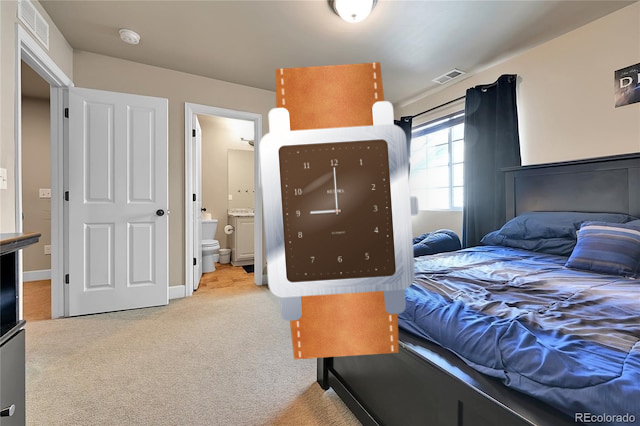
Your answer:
**9:00**
